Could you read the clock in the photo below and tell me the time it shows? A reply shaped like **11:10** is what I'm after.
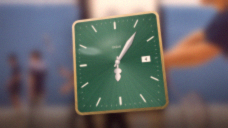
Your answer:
**6:06**
